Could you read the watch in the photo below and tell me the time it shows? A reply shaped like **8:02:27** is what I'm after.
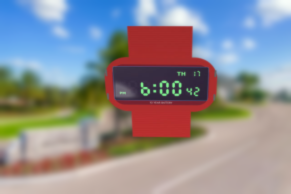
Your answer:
**6:00:42**
